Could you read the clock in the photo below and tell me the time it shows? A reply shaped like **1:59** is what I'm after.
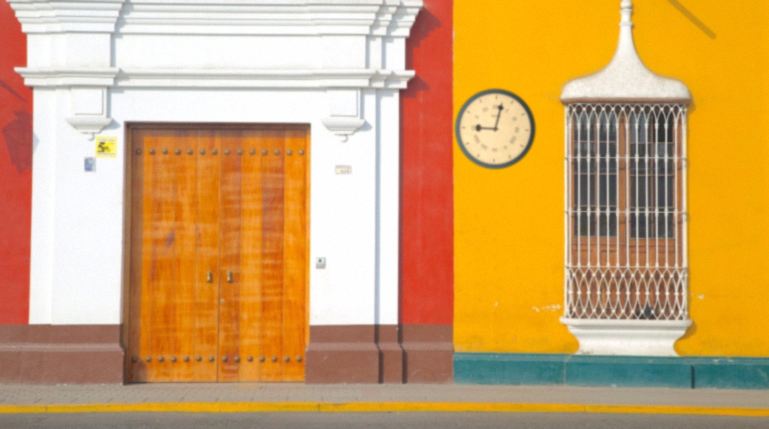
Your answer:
**9:02**
